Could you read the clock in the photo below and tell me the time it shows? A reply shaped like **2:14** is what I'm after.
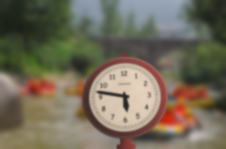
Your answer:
**5:47**
